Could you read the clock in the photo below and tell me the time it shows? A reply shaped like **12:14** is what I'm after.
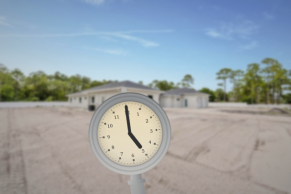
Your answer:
**5:00**
